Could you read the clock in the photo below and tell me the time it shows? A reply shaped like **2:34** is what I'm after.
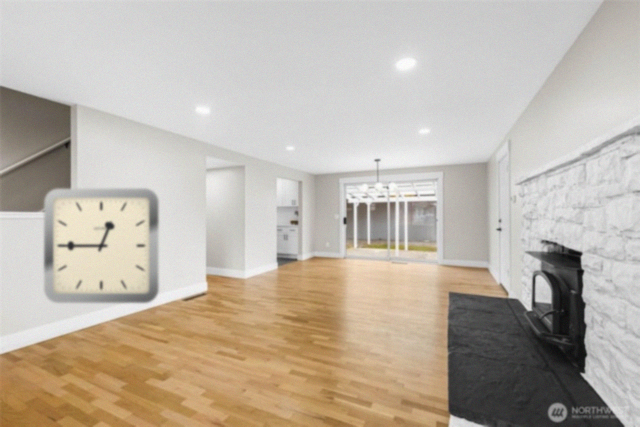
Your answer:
**12:45**
